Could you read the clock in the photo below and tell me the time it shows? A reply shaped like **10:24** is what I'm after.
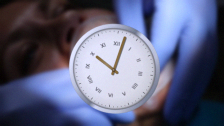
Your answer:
**10:02**
